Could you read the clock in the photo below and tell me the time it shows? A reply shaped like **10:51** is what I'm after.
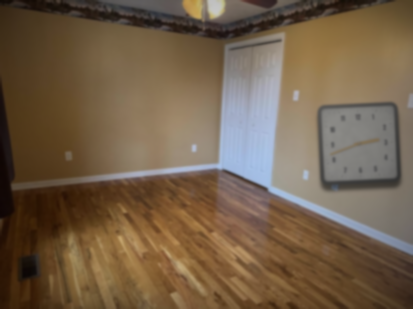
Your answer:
**2:42**
